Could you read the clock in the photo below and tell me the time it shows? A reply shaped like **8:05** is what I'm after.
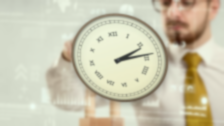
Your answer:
**2:14**
